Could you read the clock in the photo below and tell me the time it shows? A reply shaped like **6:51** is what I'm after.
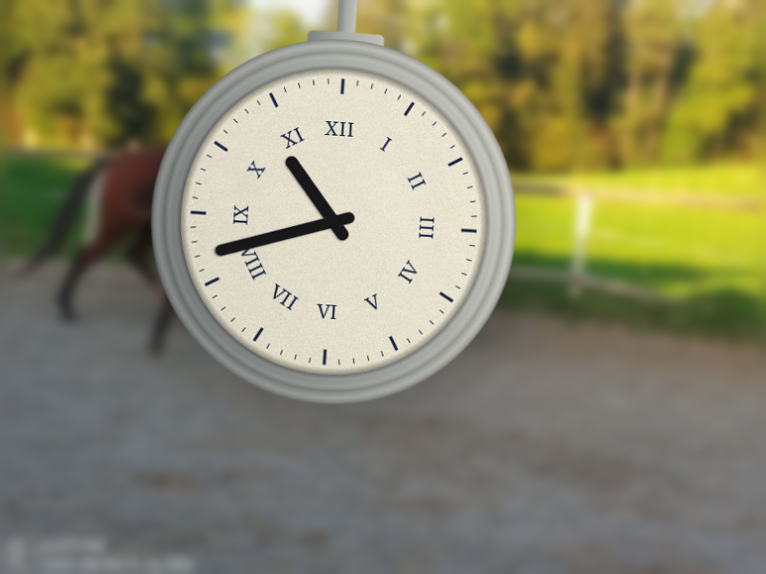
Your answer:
**10:42**
